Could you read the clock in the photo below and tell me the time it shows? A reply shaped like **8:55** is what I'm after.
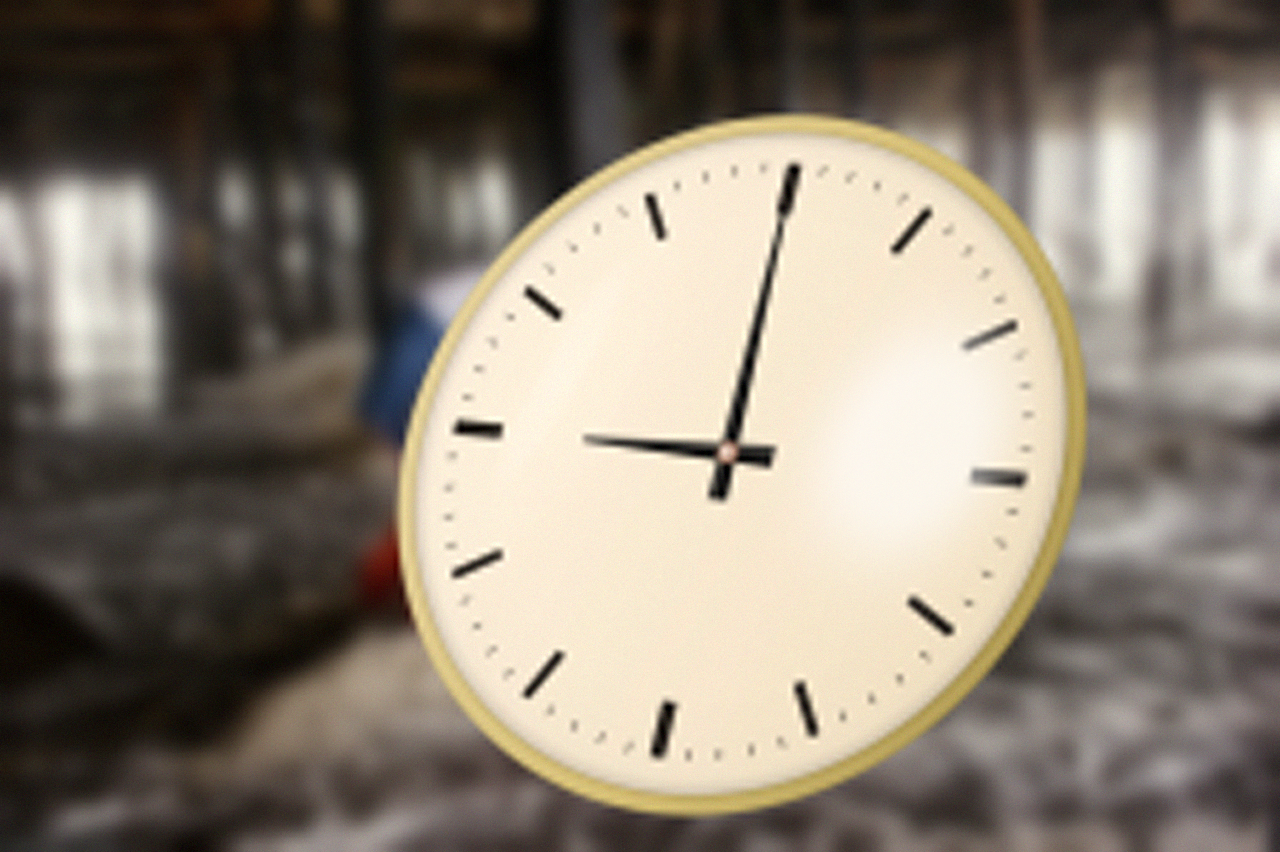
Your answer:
**9:00**
